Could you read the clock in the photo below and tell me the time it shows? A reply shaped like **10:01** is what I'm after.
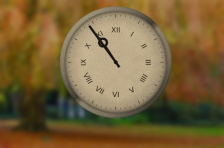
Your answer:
**10:54**
